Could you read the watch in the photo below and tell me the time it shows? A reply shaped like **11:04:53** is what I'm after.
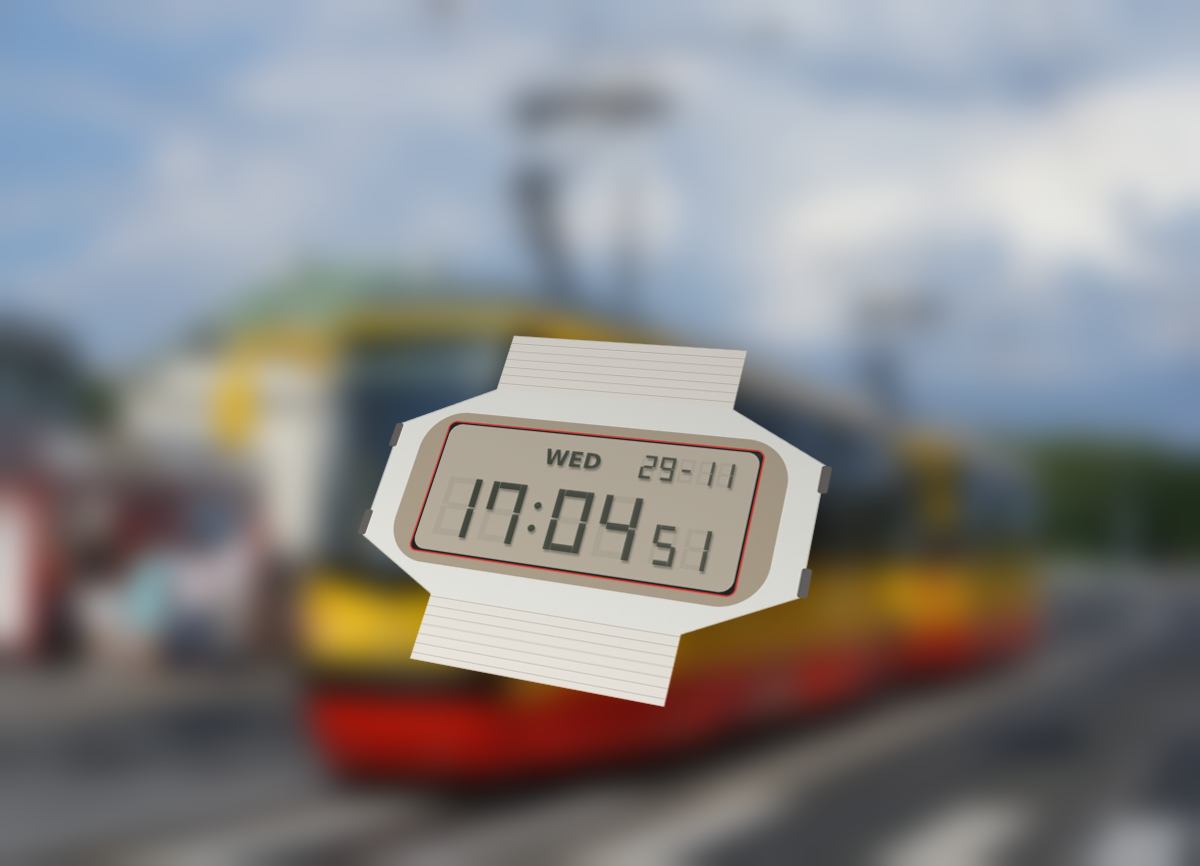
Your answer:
**17:04:51**
